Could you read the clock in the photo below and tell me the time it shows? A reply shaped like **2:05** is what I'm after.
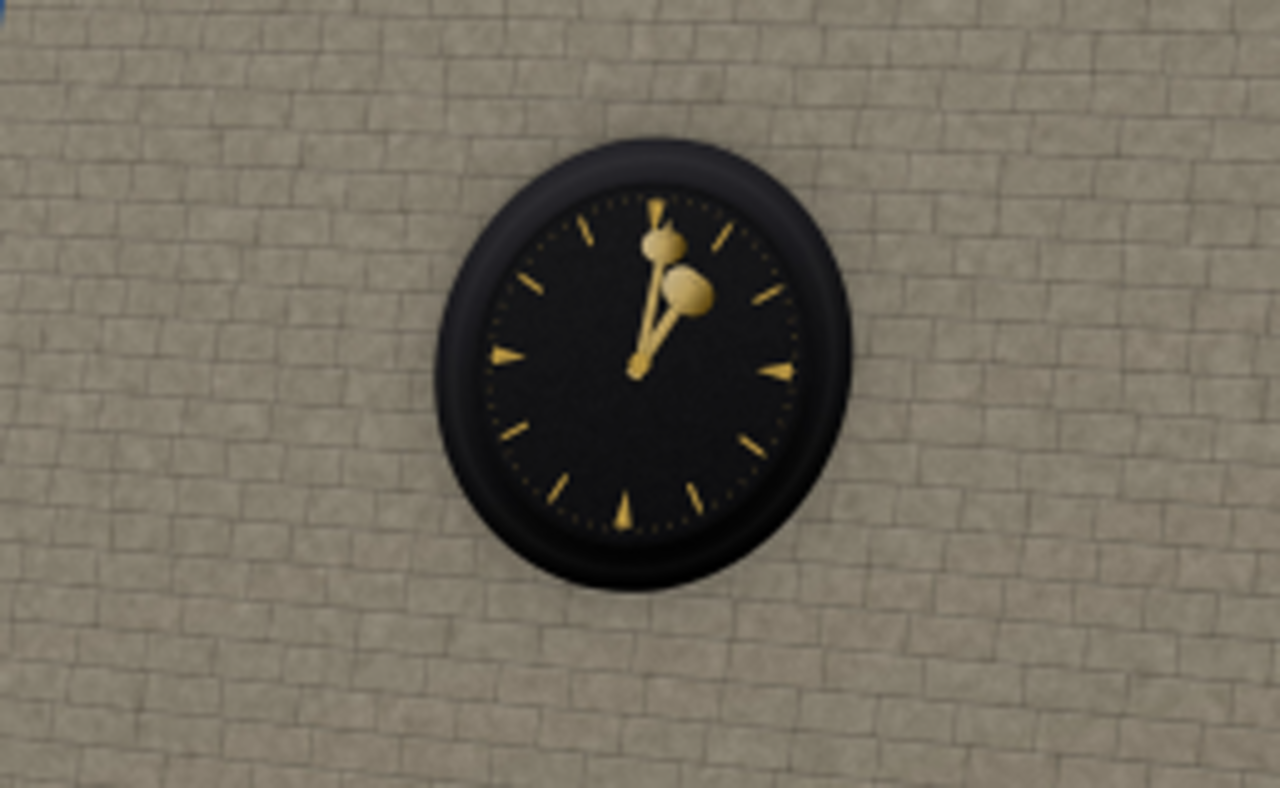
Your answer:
**1:01**
